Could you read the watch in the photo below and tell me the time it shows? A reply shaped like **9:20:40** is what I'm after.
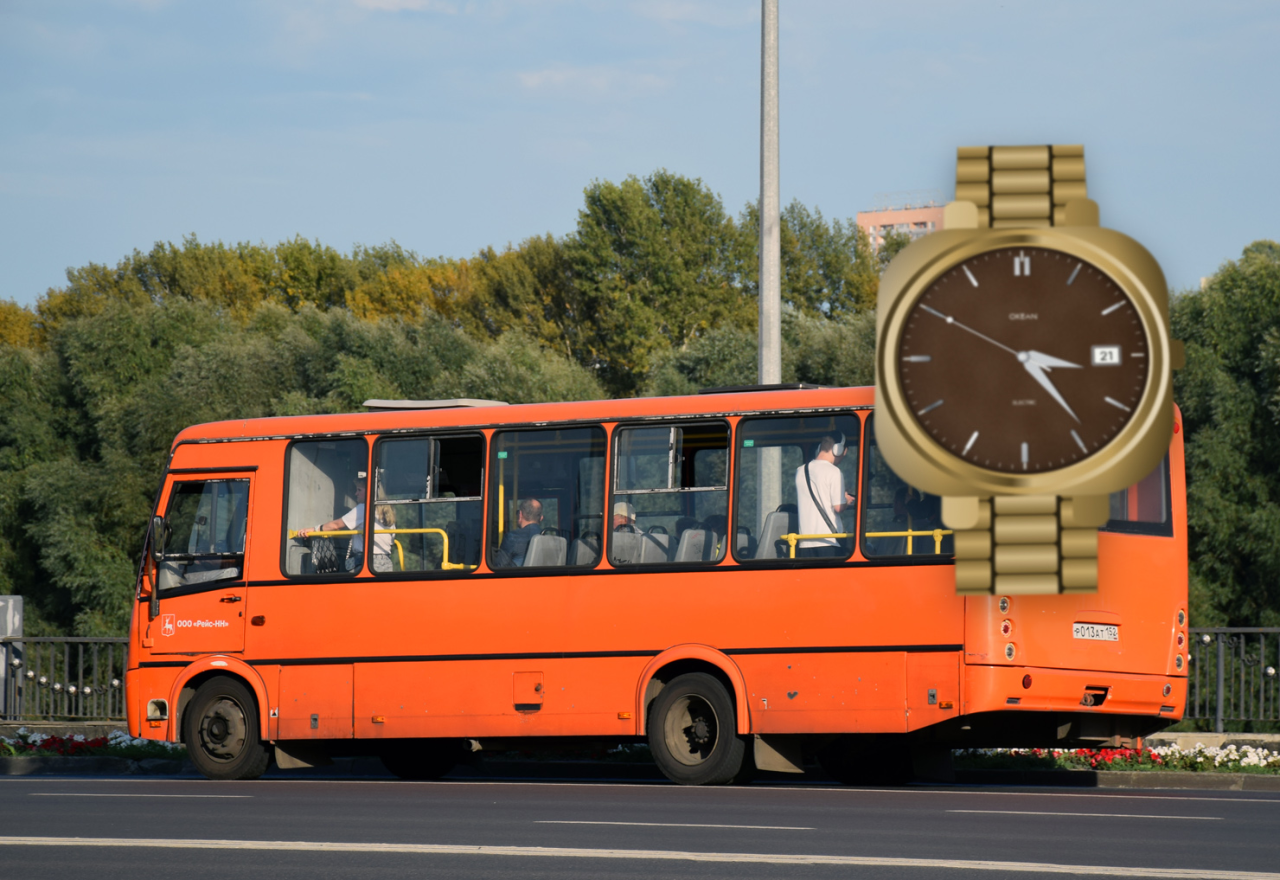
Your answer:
**3:23:50**
